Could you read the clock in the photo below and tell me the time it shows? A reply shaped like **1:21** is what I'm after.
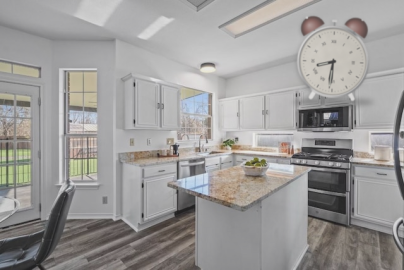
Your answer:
**8:31**
